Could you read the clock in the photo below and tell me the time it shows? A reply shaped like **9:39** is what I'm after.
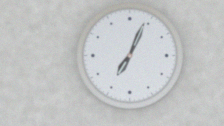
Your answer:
**7:04**
